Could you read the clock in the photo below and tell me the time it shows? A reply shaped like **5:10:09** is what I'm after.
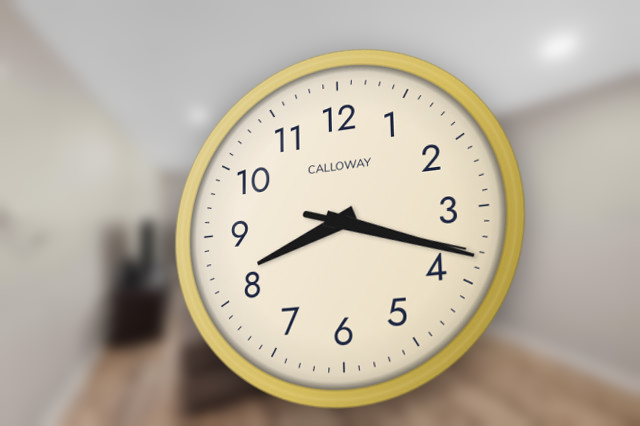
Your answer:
**8:18:18**
